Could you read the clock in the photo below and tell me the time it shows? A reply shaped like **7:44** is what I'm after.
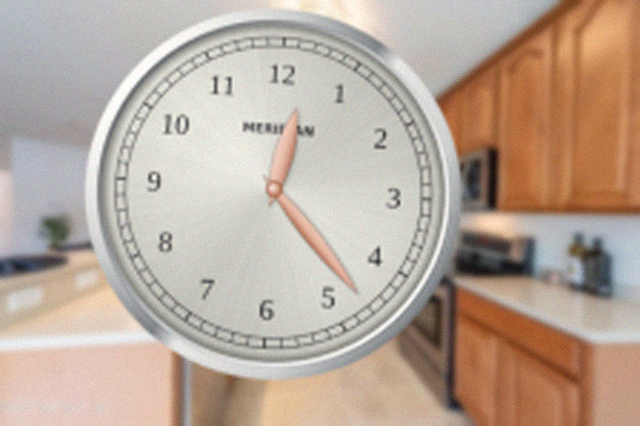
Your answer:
**12:23**
